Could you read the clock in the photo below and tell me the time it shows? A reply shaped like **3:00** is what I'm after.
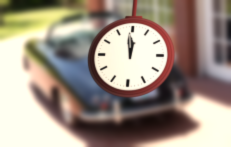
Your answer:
**11:59**
